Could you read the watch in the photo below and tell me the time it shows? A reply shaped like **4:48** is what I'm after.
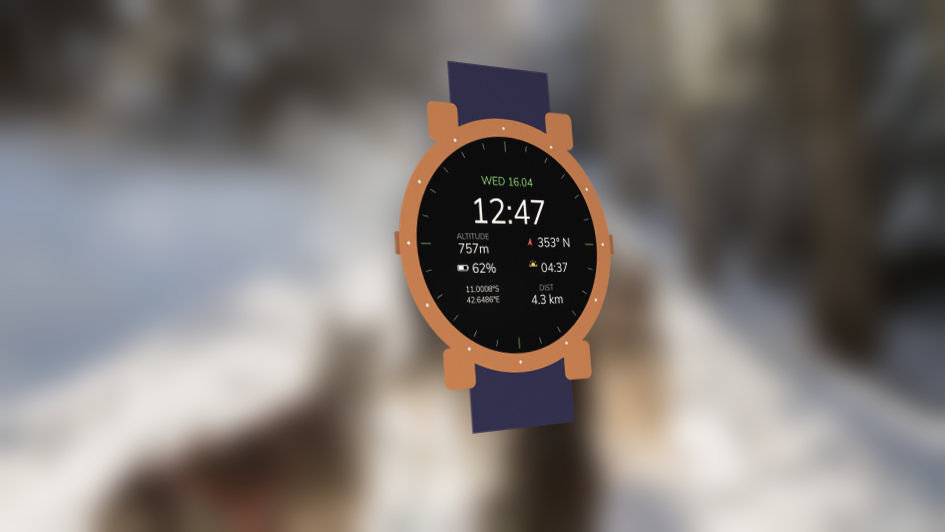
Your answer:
**12:47**
